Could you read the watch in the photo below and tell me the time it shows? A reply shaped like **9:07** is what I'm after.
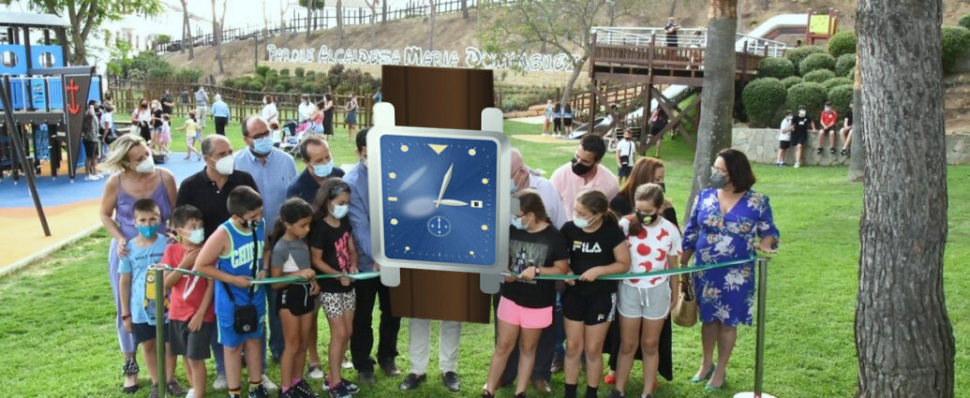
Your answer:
**3:03**
